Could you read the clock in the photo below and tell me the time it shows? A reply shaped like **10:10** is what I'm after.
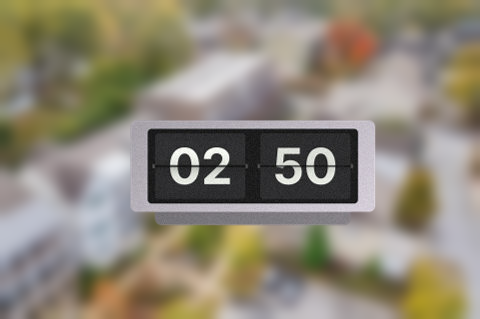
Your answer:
**2:50**
